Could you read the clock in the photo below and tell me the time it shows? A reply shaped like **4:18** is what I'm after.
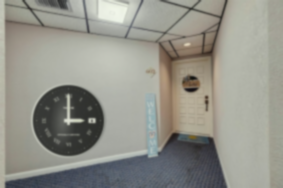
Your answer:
**3:00**
